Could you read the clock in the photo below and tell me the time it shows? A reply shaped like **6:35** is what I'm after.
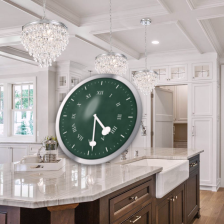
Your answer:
**4:29**
